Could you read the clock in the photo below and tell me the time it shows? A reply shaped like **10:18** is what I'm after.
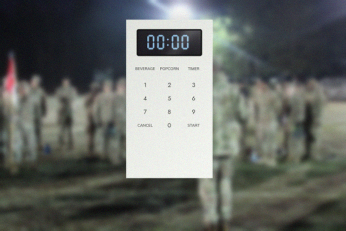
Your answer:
**0:00**
